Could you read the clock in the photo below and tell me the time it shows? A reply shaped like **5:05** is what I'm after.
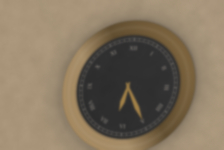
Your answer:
**6:25**
